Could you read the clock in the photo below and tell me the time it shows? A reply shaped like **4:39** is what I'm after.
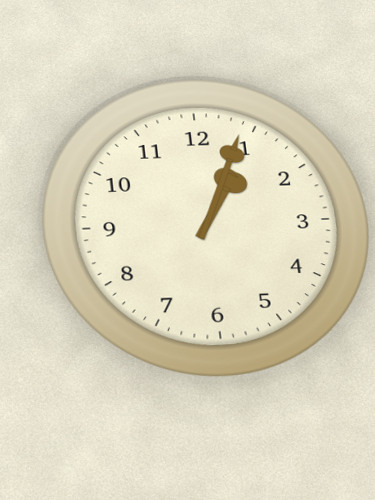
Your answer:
**1:04**
